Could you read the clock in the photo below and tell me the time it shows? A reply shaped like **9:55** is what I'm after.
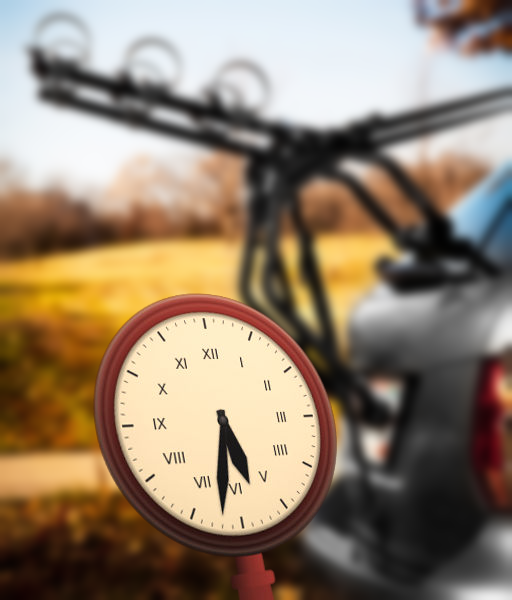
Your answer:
**5:32**
